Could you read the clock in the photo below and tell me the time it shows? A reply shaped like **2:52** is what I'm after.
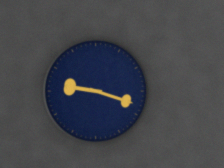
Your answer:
**9:18**
